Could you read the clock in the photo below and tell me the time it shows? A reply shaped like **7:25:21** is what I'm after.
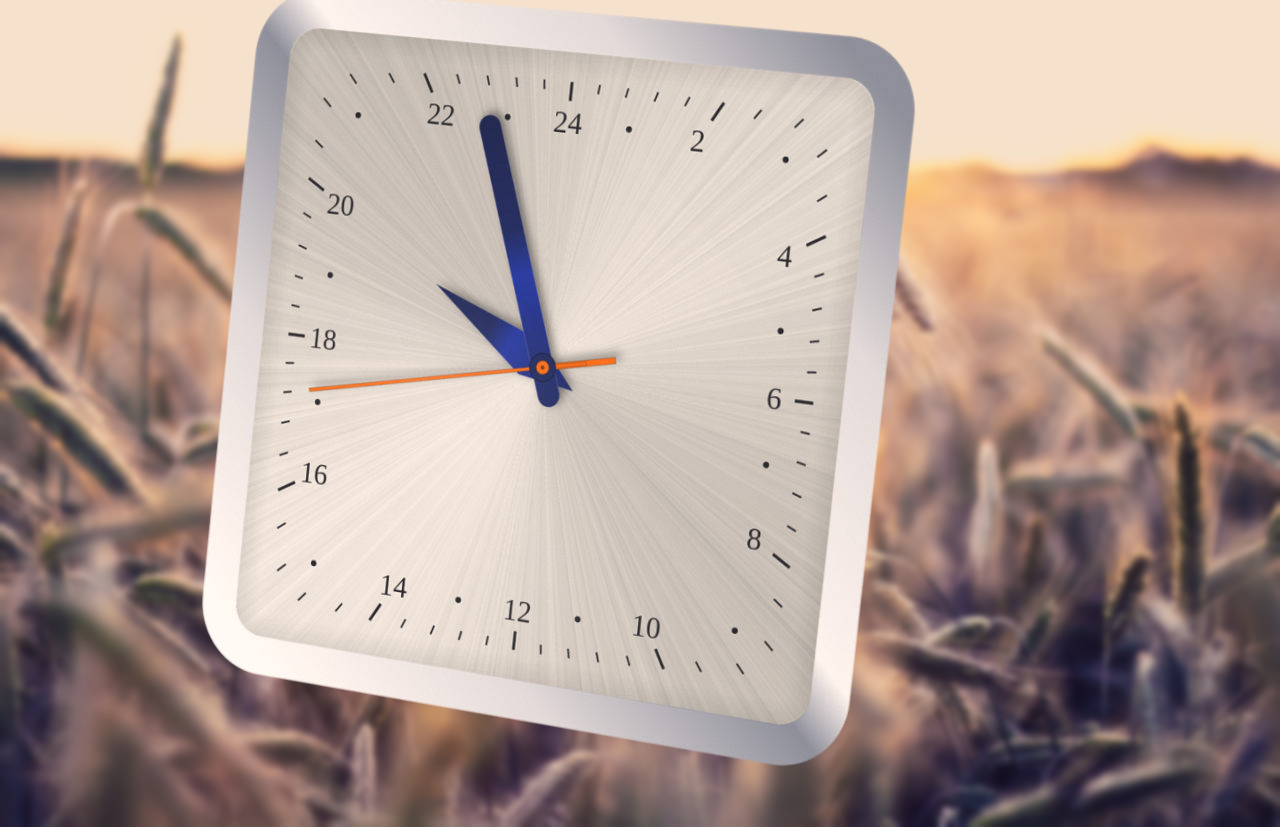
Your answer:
**19:56:43**
